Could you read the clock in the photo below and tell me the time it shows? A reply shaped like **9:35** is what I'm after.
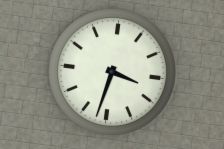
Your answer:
**3:32**
